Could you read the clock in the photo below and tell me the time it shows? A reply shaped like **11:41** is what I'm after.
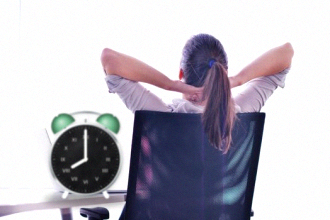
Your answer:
**8:00**
